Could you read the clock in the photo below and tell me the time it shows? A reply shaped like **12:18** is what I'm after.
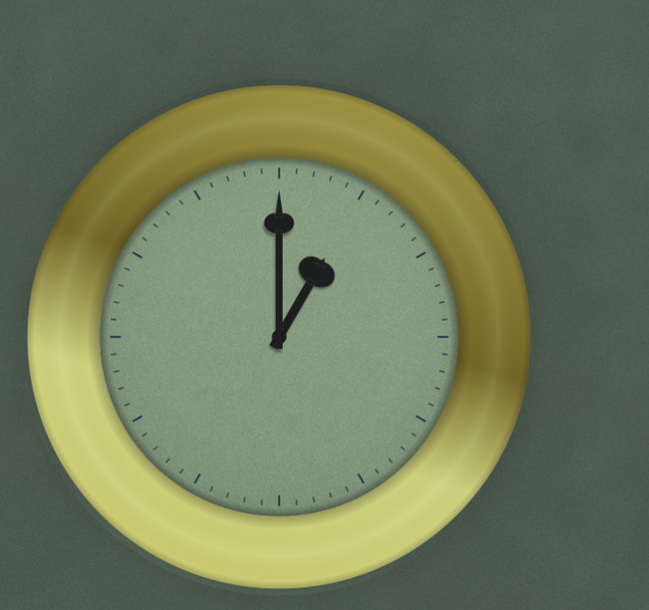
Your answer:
**1:00**
